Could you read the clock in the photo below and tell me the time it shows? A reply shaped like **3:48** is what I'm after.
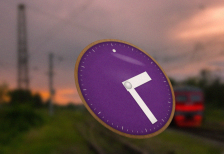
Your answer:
**2:27**
